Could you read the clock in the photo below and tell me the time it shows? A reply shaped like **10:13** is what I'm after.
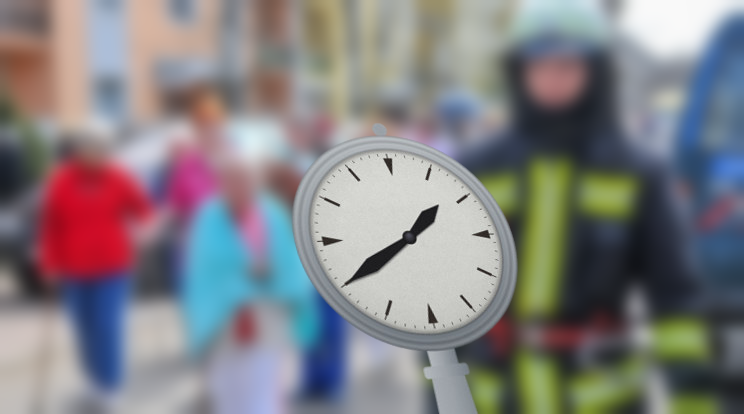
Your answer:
**1:40**
